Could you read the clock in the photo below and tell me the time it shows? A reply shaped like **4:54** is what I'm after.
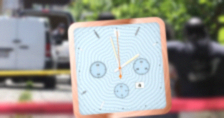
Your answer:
**1:58**
